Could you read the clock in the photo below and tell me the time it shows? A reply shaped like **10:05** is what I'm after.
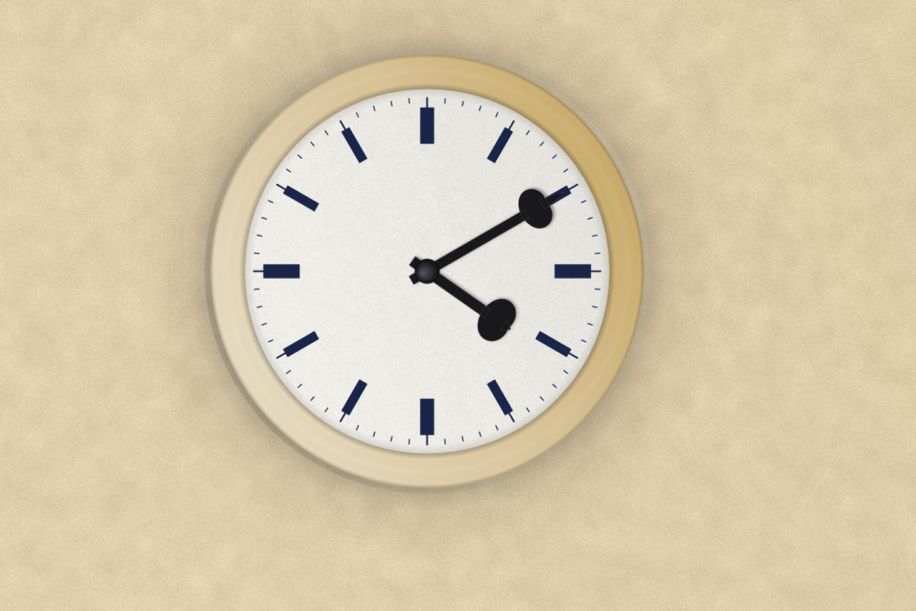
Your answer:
**4:10**
